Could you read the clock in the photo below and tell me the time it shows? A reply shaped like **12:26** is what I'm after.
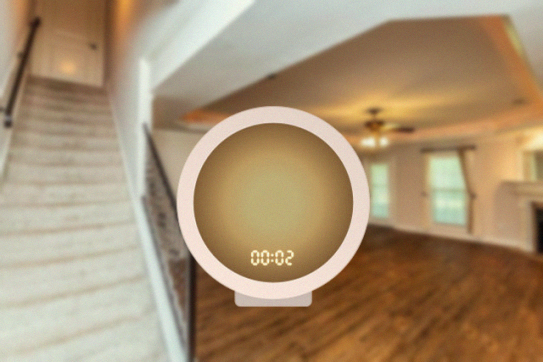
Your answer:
**0:02**
